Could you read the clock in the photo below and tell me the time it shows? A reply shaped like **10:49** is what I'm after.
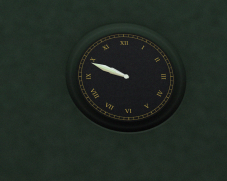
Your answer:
**9:49**
